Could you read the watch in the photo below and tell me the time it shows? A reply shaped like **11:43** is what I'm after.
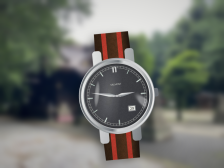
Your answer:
**2:47**
